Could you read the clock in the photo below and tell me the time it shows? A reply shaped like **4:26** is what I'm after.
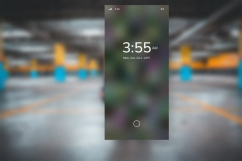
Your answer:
**3:55**
